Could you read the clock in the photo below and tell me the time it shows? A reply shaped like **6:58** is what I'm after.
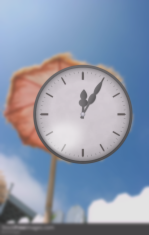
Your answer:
**12:05**
